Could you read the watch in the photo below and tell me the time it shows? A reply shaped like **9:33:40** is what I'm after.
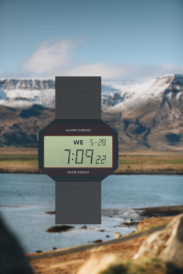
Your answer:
**7:09:22**
